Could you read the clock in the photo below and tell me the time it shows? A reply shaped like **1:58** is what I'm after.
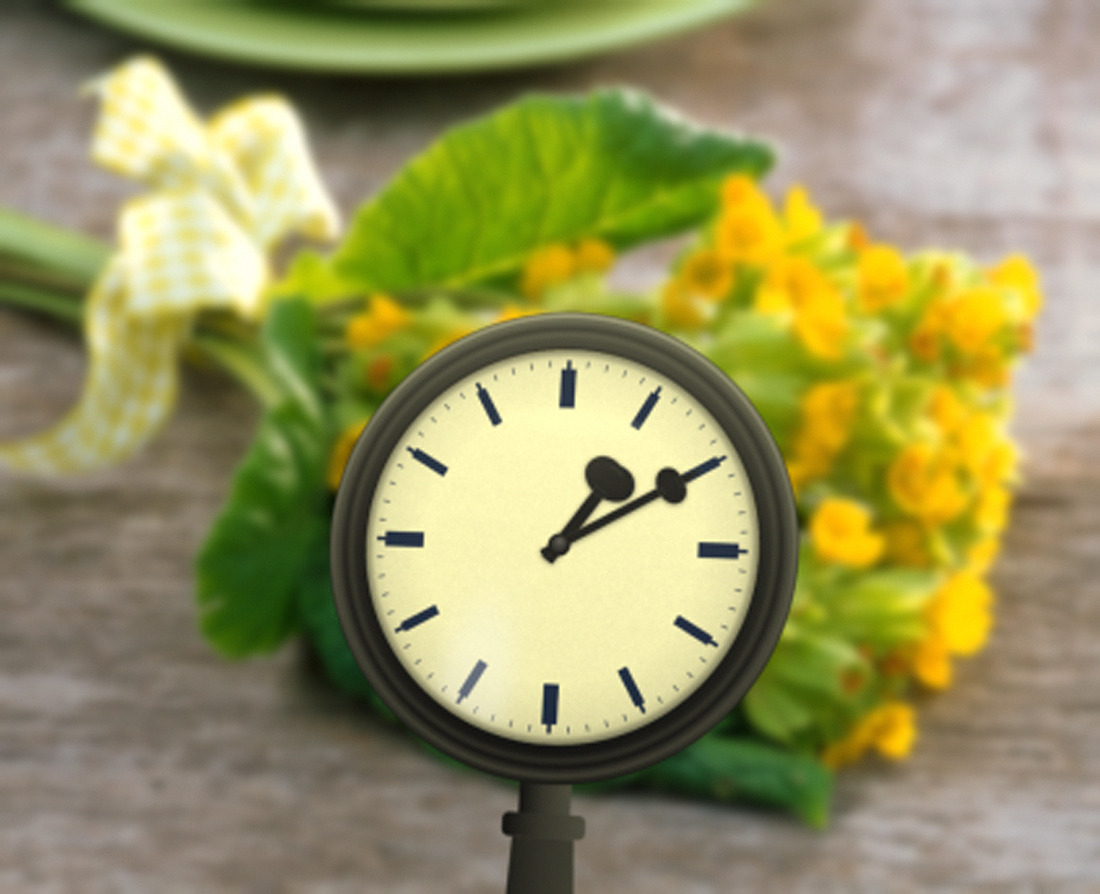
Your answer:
**1:10**
